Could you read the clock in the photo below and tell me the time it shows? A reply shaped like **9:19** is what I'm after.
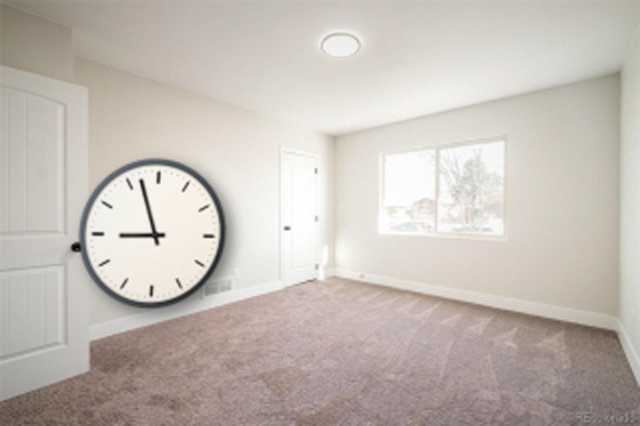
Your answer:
**8:57**
